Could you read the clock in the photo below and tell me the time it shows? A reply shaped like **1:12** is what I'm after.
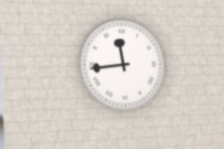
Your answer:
**11:44**
